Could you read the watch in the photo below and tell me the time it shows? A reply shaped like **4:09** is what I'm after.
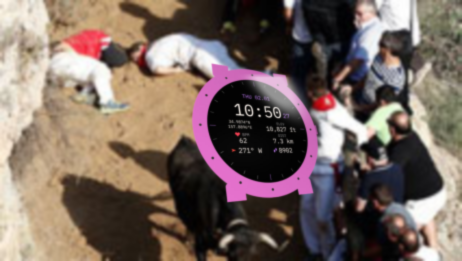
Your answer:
**10:50**
